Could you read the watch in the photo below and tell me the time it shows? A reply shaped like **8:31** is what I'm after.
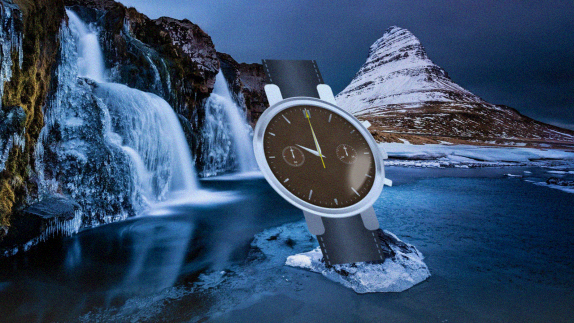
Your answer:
**10:00**
